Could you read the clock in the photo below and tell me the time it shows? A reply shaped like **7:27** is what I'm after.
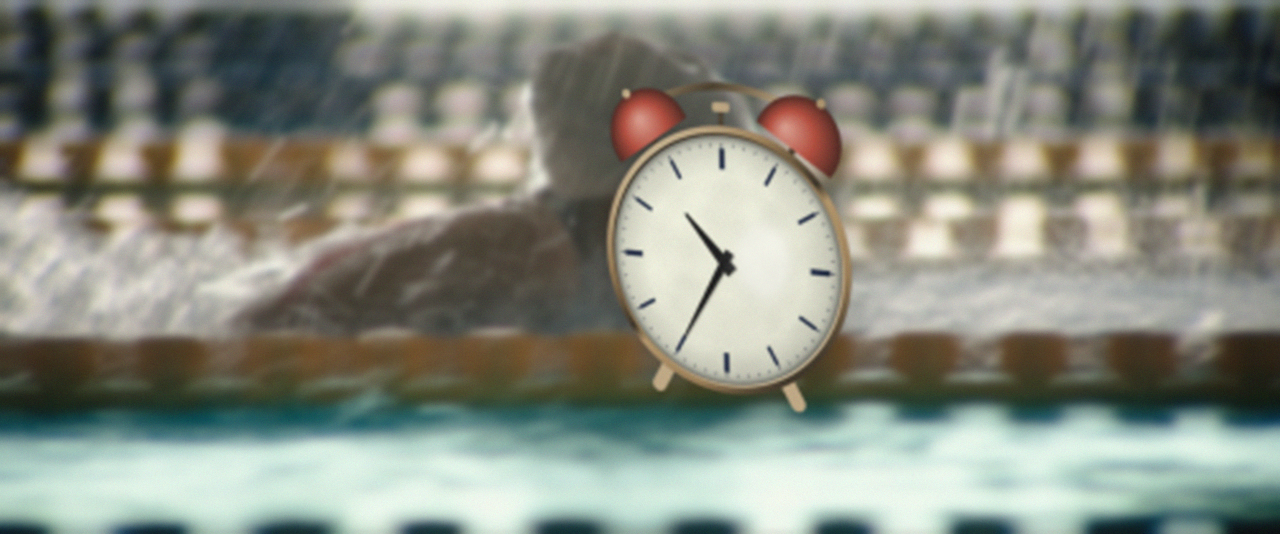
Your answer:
**10:35**
